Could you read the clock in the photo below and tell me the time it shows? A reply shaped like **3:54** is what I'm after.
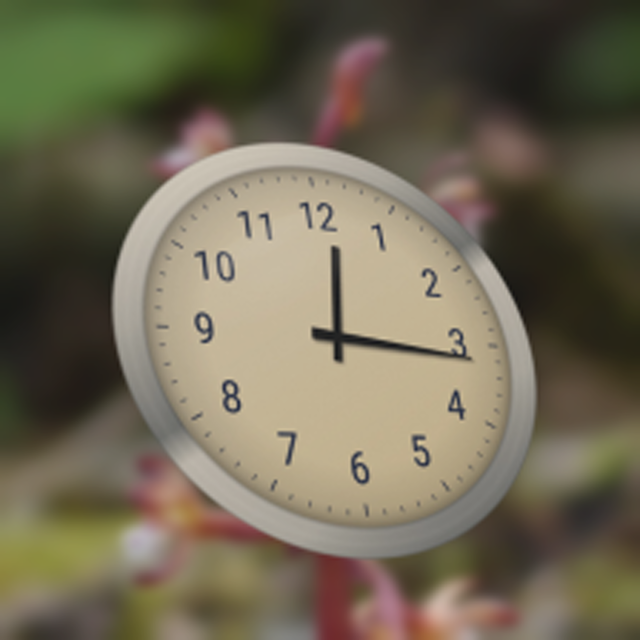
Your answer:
**12:16**
